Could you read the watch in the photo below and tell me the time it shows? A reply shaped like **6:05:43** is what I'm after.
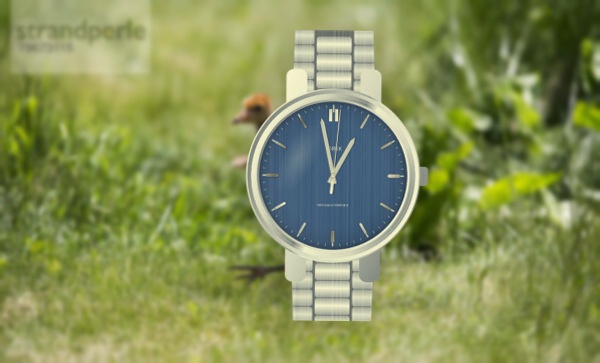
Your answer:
**12:58:01**
